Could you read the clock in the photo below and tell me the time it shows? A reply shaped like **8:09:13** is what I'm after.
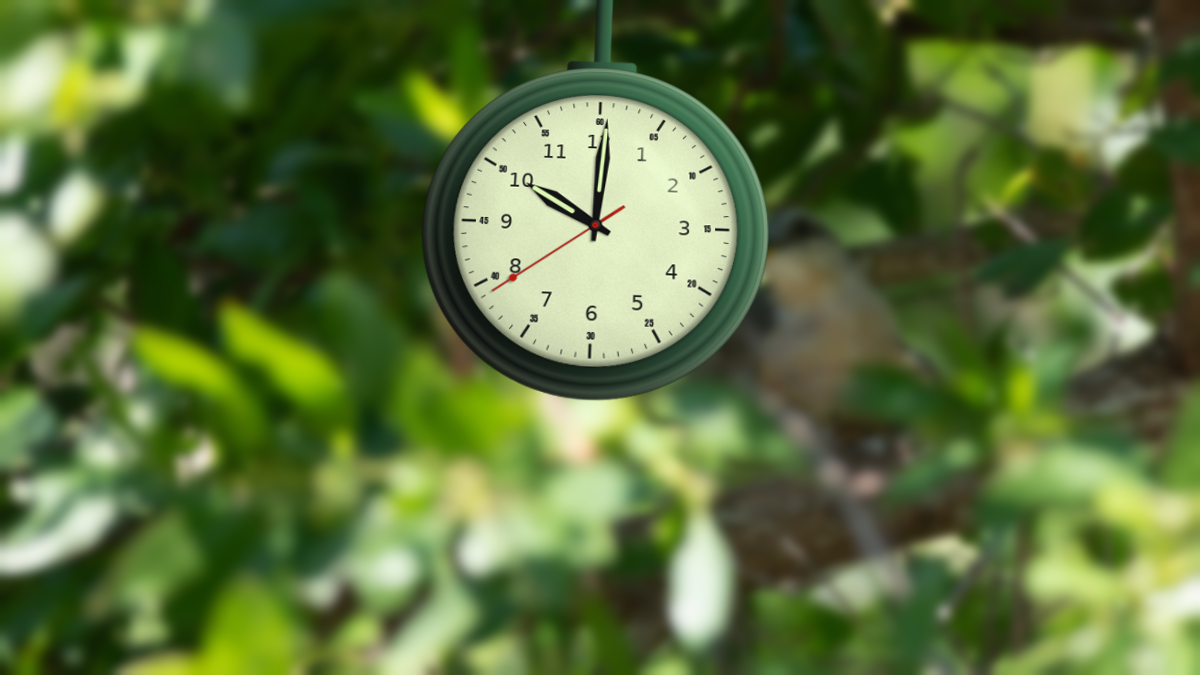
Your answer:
**10:00:39**
